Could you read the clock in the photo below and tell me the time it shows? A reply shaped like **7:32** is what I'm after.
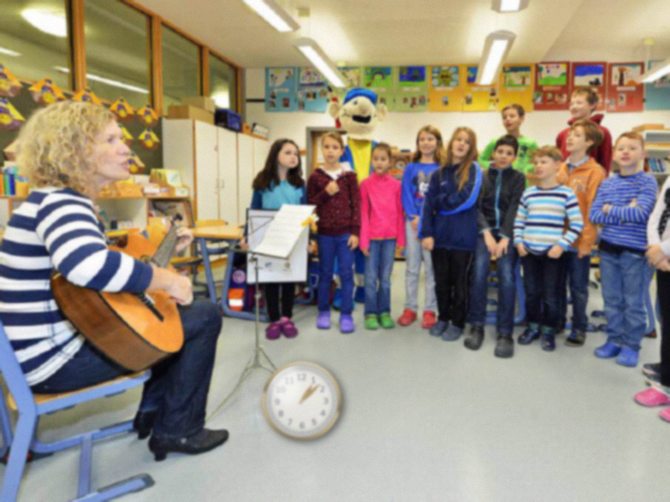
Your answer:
**1:08**
